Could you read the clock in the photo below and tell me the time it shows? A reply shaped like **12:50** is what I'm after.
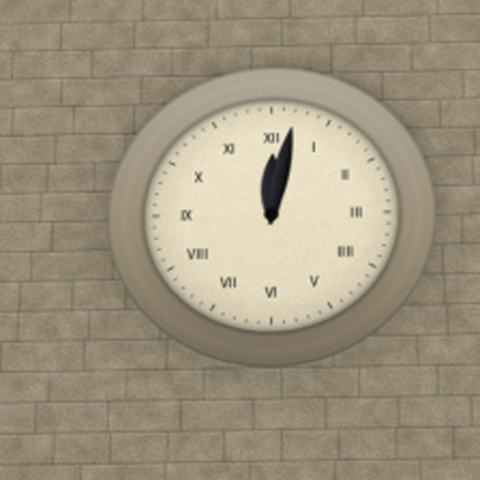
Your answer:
**12:02**
